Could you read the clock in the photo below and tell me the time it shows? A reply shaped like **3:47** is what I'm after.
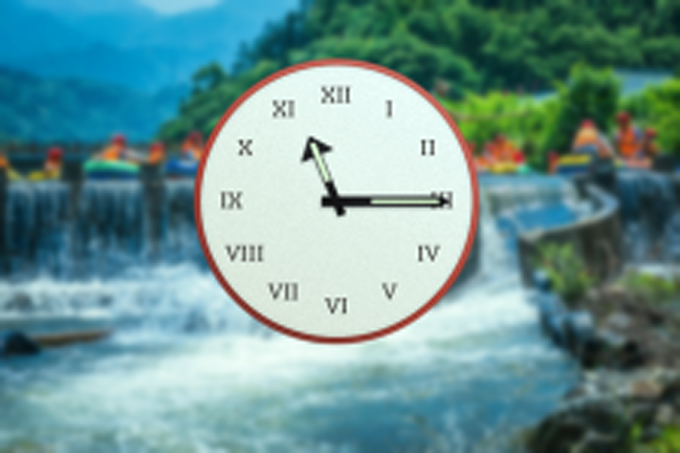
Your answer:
**11:15**
